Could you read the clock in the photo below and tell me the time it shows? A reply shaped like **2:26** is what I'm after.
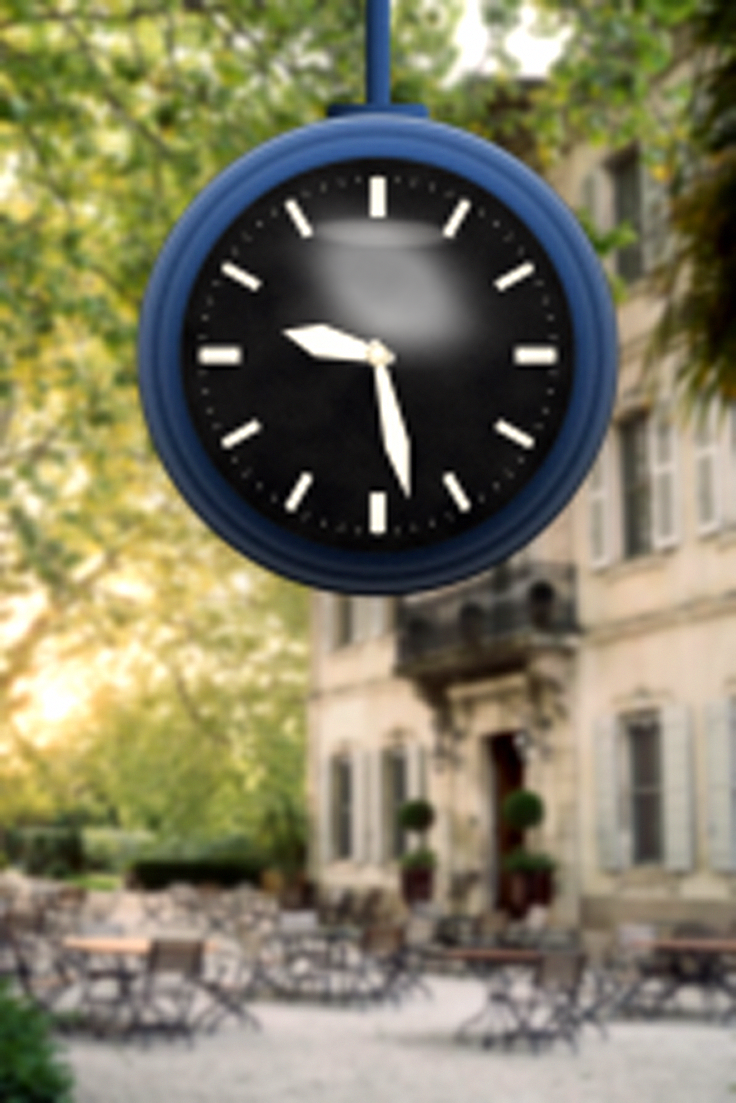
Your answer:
**9:28**
